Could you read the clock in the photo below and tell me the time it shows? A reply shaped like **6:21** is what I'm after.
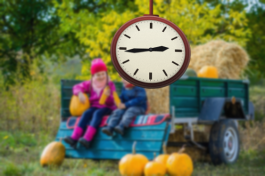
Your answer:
**2:44**
